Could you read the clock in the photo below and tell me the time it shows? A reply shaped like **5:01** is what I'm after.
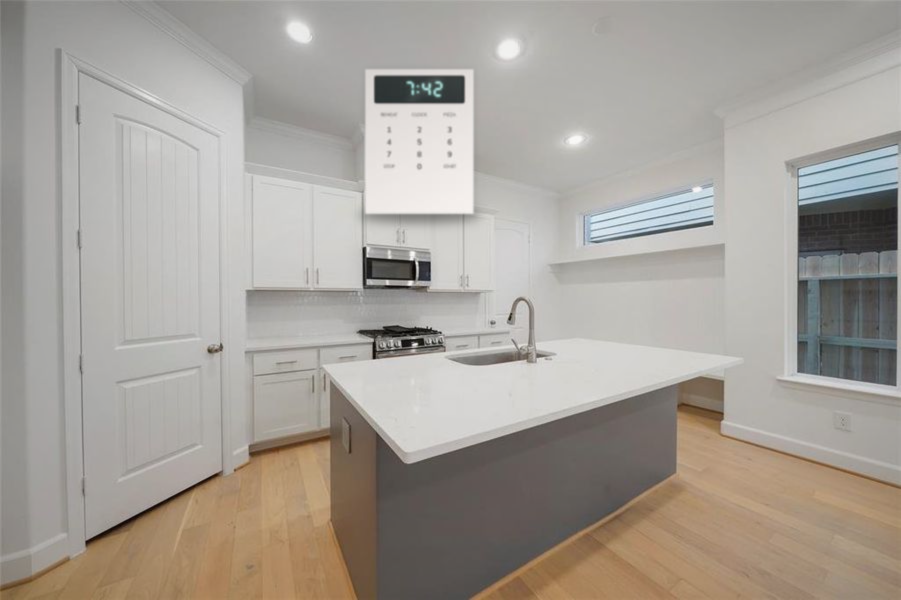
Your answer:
**7:42**
